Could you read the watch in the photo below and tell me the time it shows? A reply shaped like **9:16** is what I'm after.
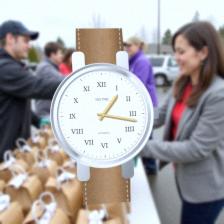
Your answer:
**1:17**
